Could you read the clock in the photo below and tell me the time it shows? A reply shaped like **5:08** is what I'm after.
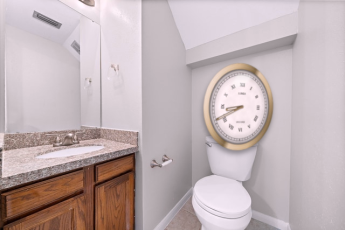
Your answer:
**8:41**
